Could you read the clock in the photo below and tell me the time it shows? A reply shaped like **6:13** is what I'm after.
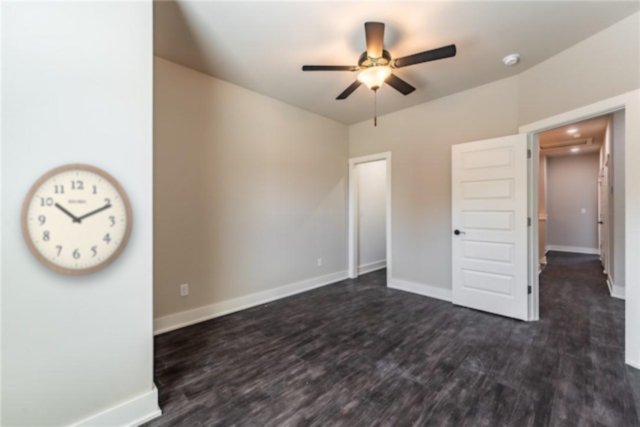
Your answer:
**10:11**
